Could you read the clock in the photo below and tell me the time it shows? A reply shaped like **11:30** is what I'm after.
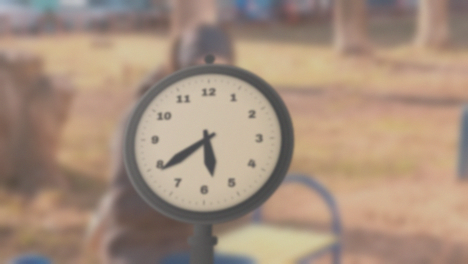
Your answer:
**5:39**
